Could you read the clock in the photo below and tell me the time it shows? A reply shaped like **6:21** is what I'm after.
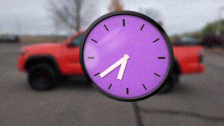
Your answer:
**6:39**
